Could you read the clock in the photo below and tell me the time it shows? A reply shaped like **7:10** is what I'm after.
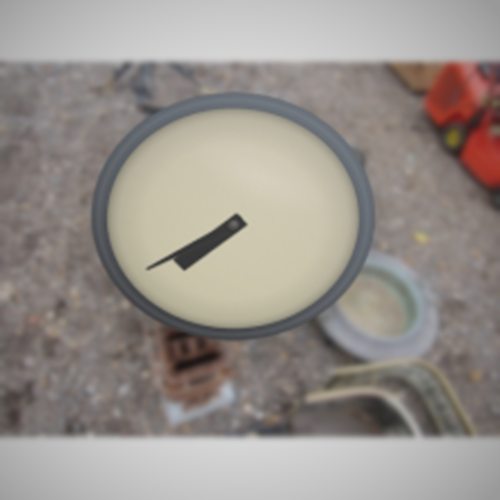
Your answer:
**7:40**
